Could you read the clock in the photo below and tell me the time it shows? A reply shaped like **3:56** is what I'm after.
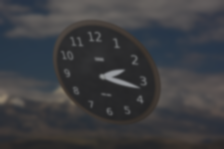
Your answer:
**2:17**
